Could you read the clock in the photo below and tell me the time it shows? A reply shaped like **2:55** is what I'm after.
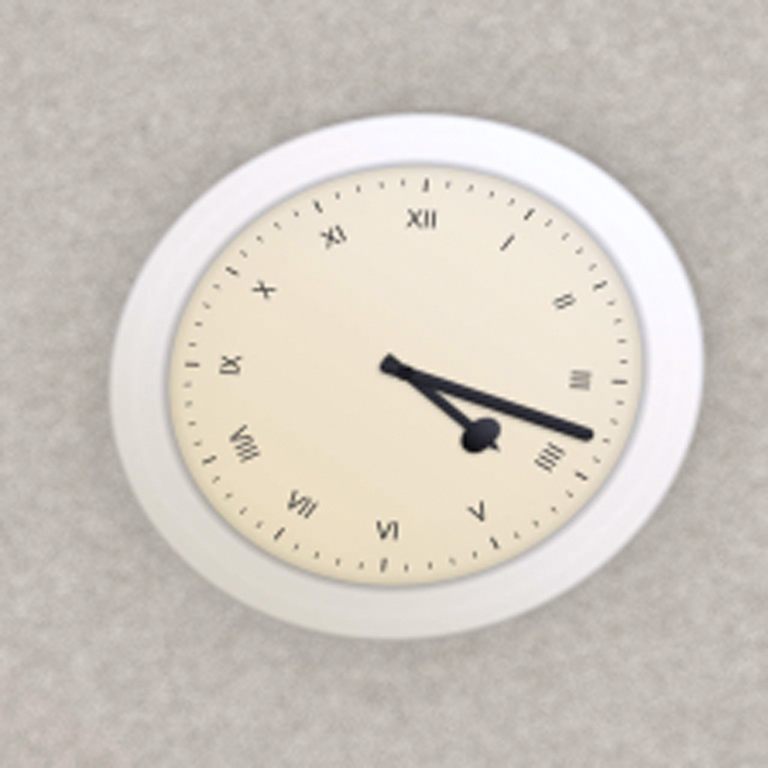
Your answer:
**4:18**
